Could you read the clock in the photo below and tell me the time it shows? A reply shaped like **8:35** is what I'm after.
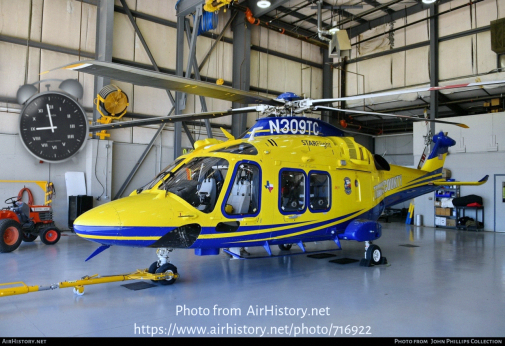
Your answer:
**8:59**
